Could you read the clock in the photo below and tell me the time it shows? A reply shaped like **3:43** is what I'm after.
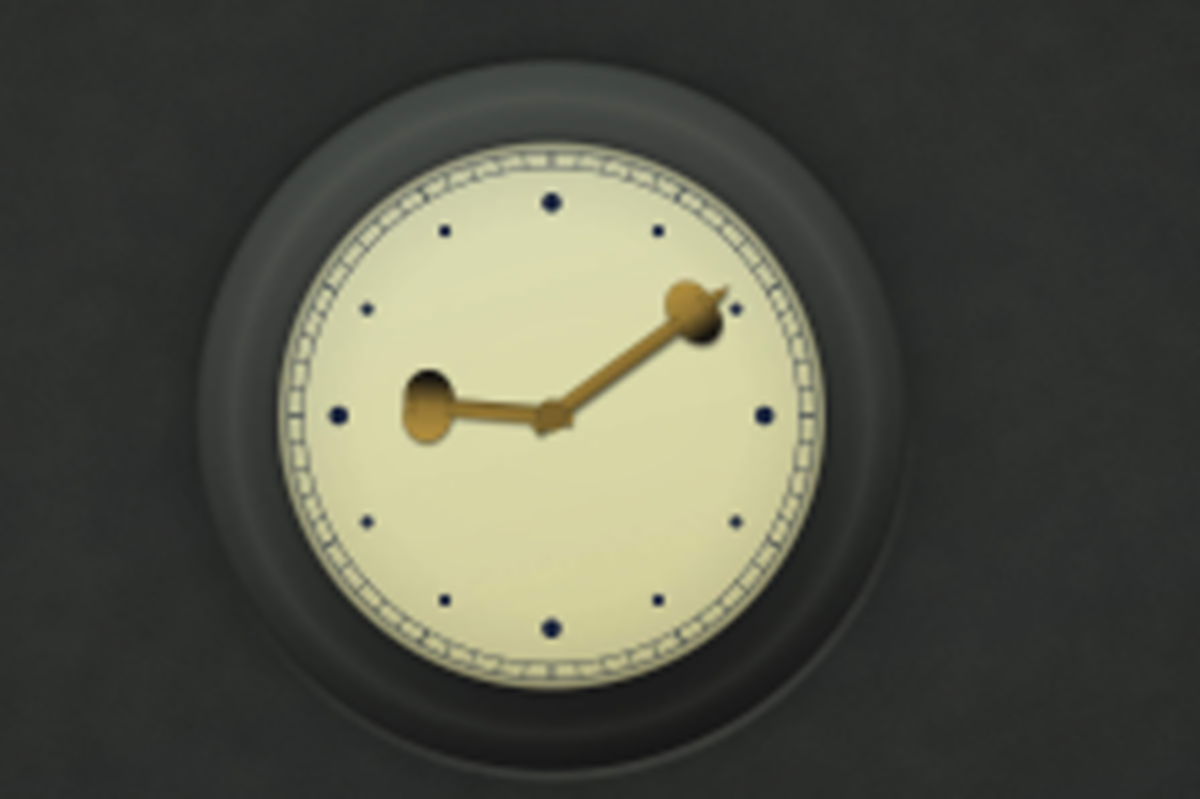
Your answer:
**9:09**
